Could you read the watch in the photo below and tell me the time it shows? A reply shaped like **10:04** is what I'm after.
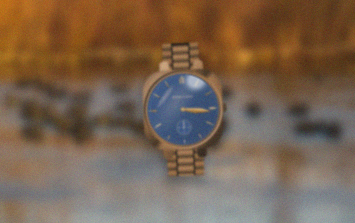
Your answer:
**3:16**
